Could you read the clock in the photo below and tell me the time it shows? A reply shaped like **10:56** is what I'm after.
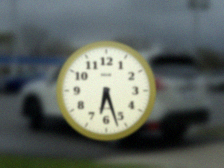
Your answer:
**6:27**
